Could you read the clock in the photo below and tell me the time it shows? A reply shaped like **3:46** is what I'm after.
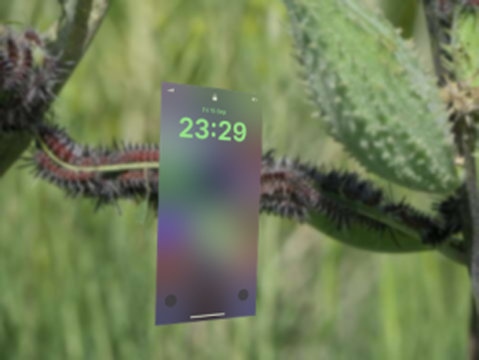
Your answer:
**23:29**
